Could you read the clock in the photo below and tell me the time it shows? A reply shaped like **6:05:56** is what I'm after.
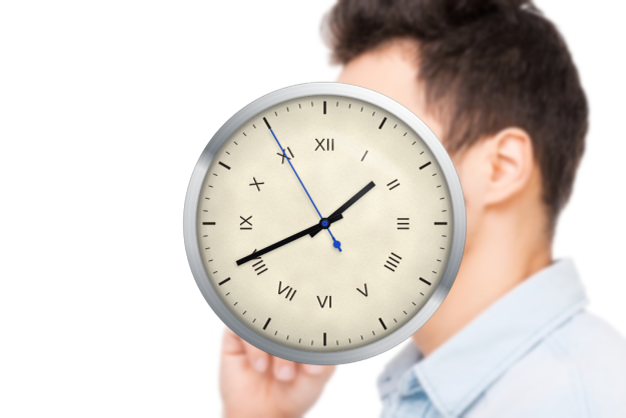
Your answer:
**1:40:55**
